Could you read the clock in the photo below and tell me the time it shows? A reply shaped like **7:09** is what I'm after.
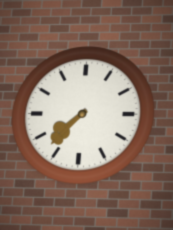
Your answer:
**7:37**
